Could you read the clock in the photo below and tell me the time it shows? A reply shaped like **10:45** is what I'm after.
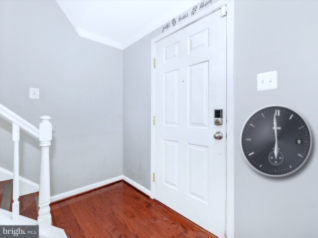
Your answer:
**5:59**
